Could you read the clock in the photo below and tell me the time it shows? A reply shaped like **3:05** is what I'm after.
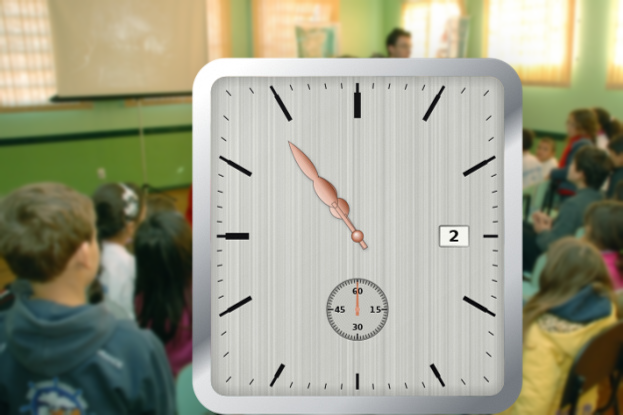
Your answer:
**10:54**
